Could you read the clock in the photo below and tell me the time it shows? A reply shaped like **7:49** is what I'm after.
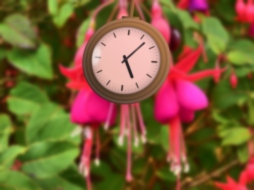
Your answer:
**5:07**
